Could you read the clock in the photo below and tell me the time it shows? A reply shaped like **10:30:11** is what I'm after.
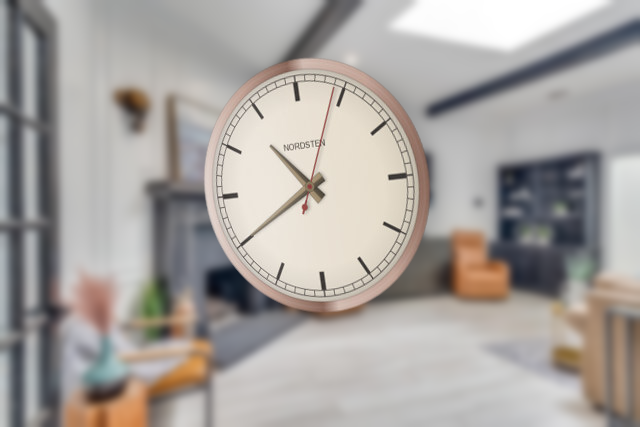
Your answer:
**10:40:04**
